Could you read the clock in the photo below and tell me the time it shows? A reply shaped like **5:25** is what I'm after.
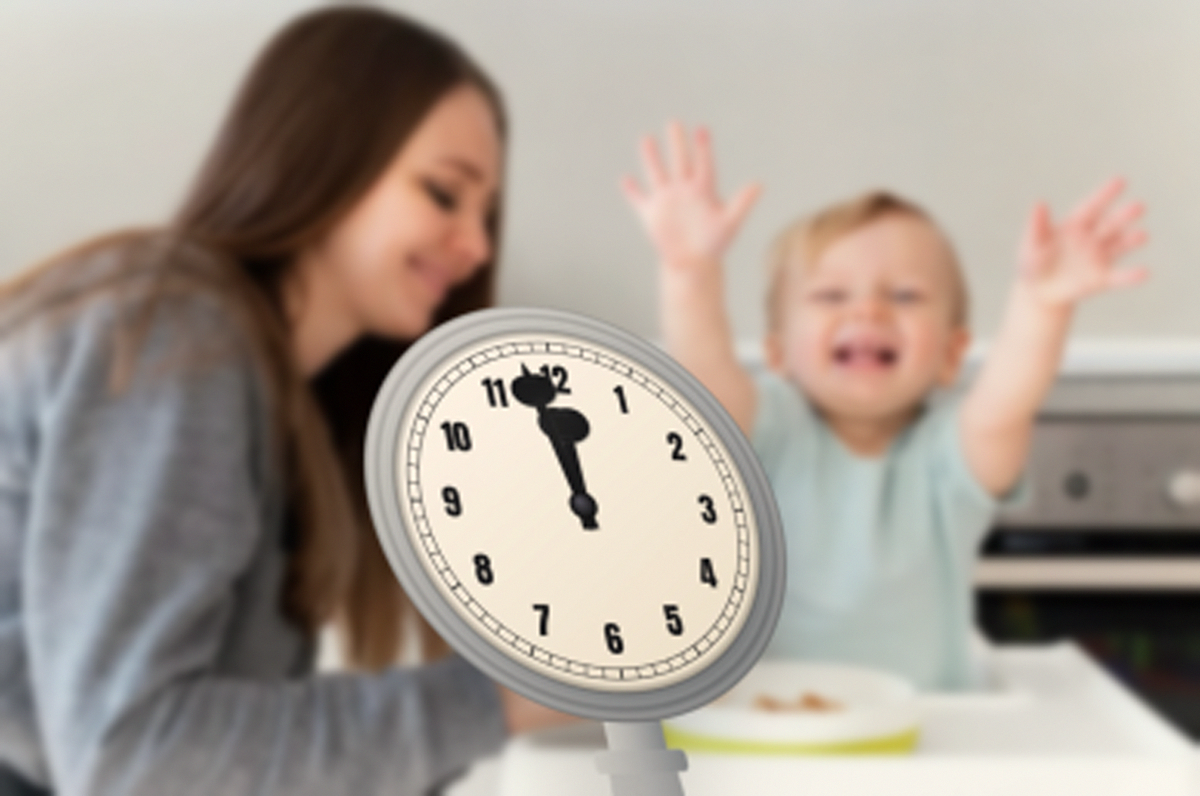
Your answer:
**11:58**
